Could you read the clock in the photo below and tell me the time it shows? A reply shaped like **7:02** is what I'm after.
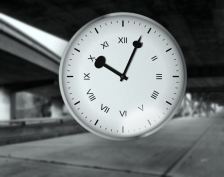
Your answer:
**10:04**
